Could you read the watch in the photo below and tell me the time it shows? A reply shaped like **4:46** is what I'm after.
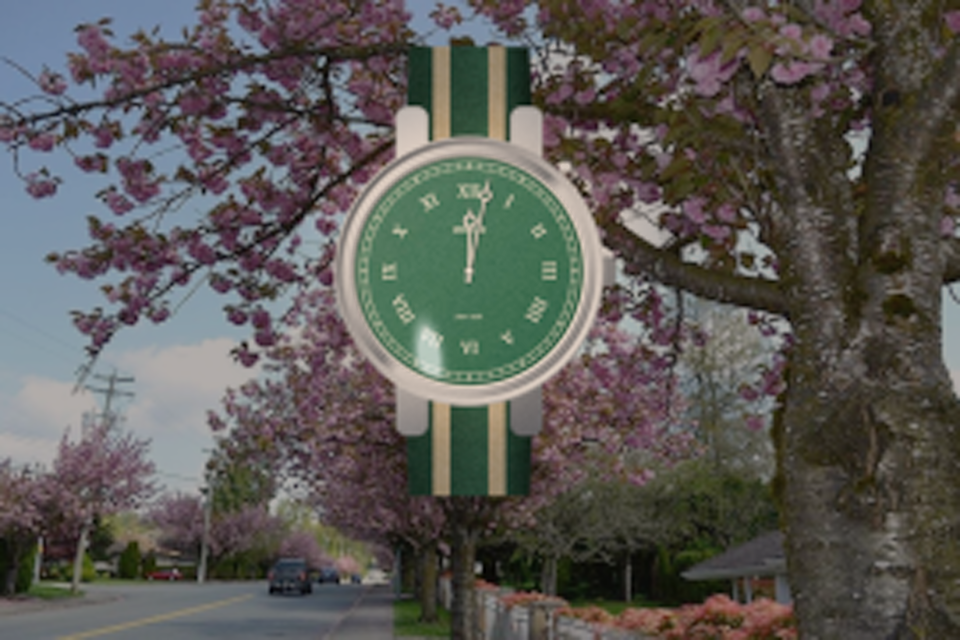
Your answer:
**12:02**
